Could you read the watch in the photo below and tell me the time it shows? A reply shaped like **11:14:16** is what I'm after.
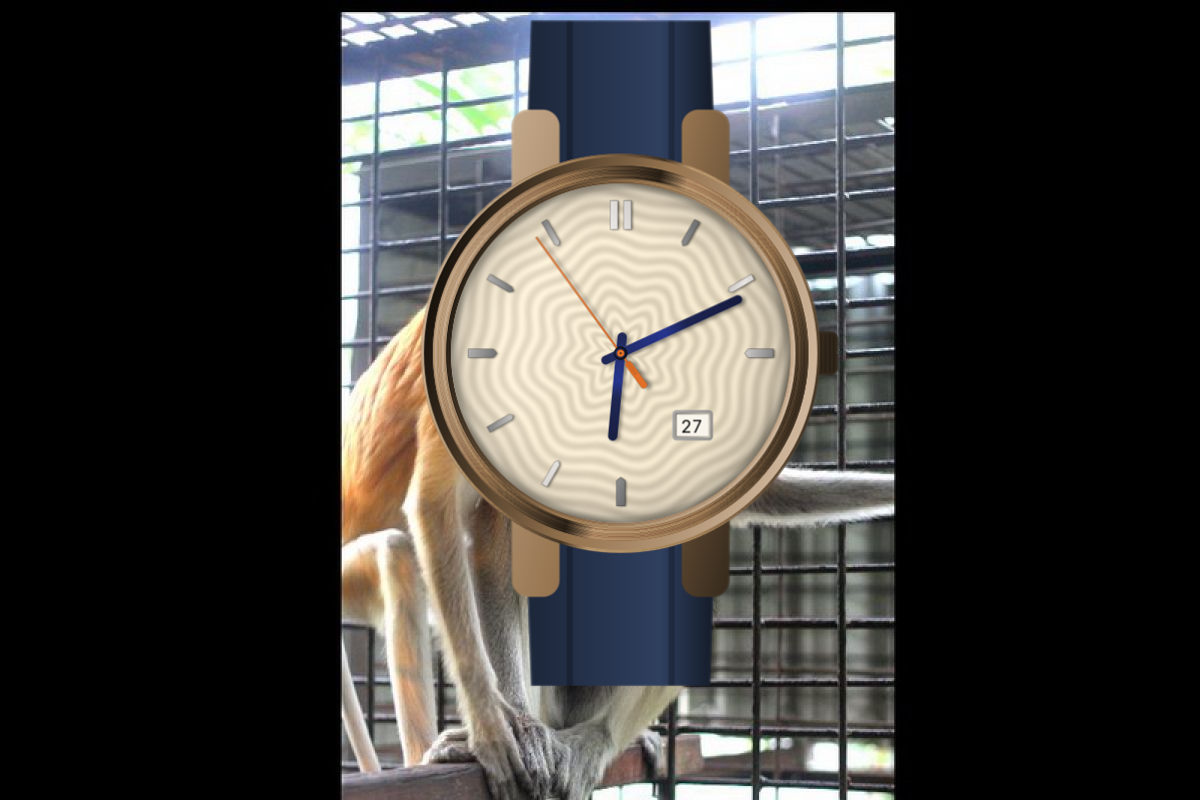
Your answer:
**6:10:54**
